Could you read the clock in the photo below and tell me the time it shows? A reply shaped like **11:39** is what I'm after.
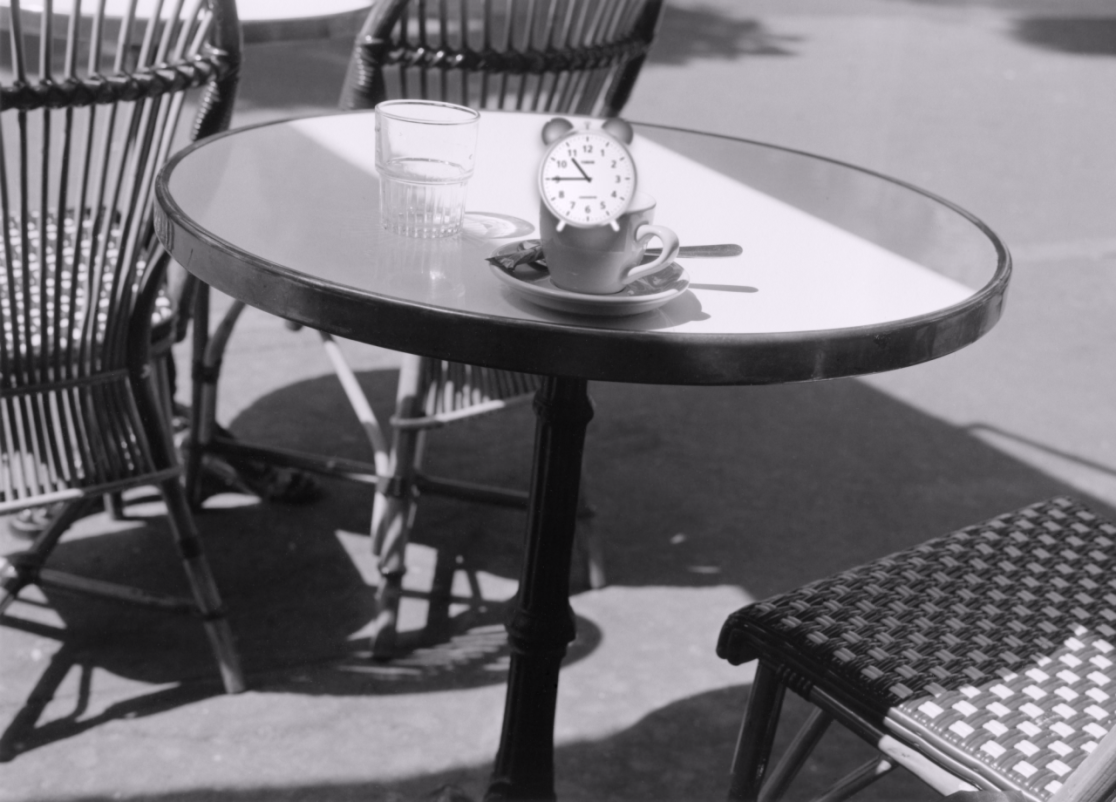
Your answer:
**10:45**
